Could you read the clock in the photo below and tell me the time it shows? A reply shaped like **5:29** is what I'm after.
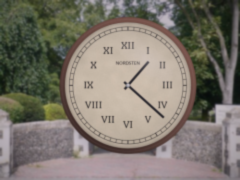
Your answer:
**1:22**
